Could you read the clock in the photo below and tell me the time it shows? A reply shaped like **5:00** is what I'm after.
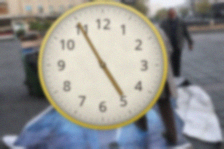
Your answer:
**4:55**
